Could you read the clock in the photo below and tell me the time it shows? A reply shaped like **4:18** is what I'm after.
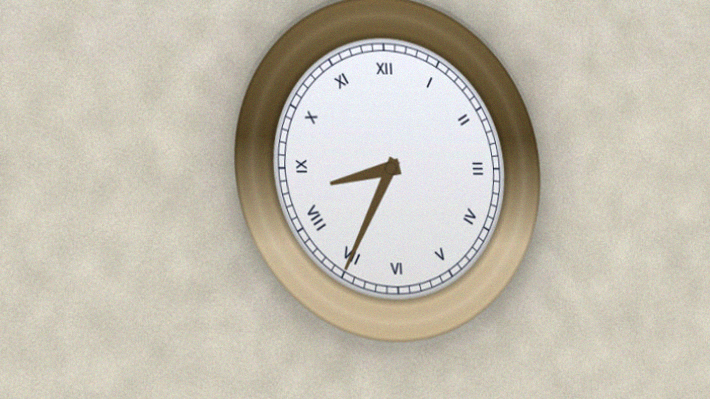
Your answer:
**8:35**
